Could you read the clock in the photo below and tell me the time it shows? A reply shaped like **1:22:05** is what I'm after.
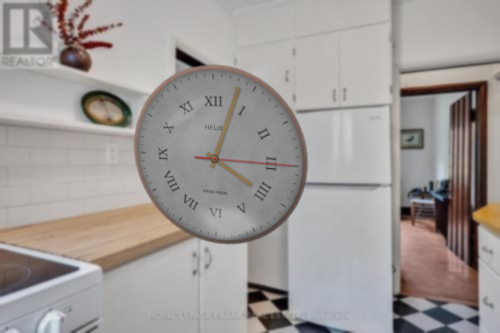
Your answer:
**4:03:15**
